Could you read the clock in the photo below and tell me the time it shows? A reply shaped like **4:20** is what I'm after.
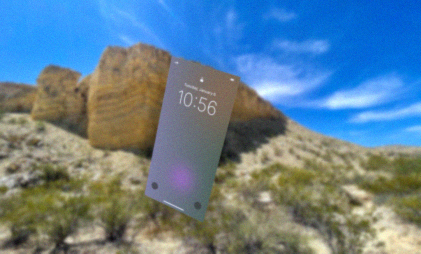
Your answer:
**10:56**
